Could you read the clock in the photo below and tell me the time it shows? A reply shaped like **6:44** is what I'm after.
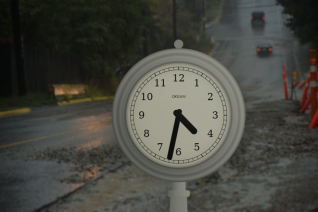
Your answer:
**4:32**
